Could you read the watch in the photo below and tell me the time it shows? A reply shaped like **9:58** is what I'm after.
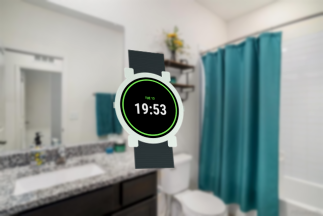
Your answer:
**19:53**
